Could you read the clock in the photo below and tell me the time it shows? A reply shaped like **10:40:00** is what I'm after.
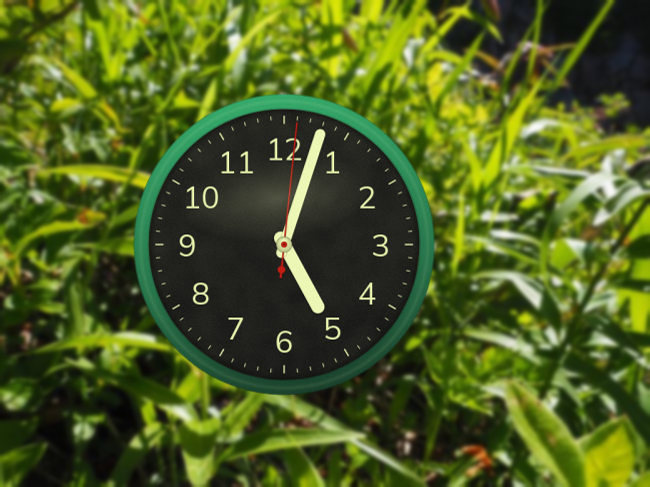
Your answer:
**5:03:01**
